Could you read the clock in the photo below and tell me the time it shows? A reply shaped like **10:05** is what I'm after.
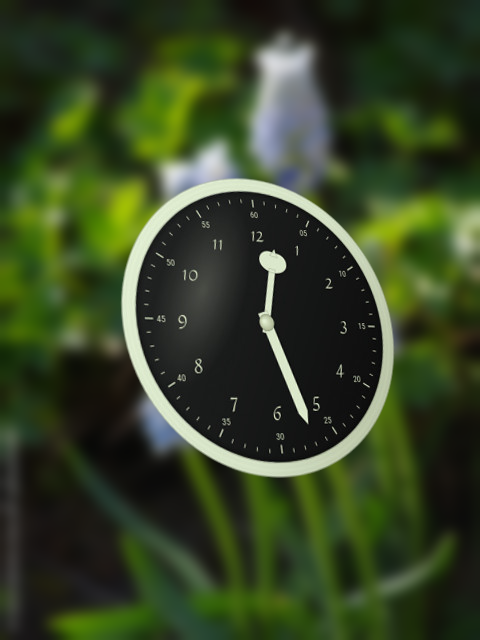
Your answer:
**12:27**
